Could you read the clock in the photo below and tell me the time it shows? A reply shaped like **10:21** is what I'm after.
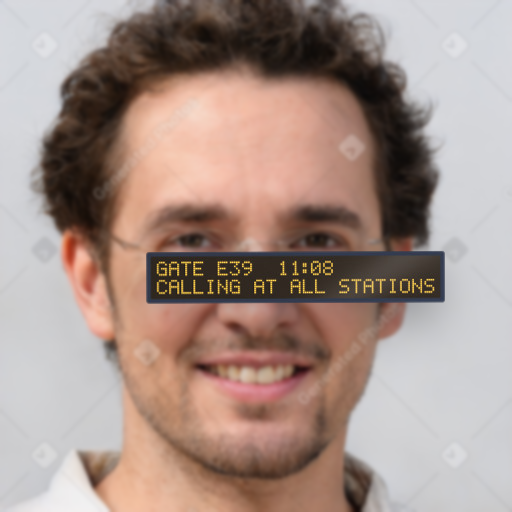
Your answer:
**11:08**
